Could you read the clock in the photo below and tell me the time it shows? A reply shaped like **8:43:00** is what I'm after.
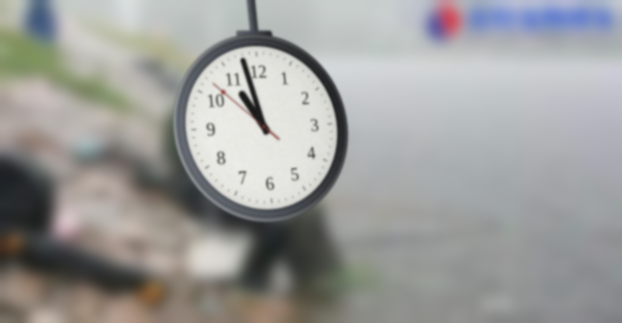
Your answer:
**10:57:52**
